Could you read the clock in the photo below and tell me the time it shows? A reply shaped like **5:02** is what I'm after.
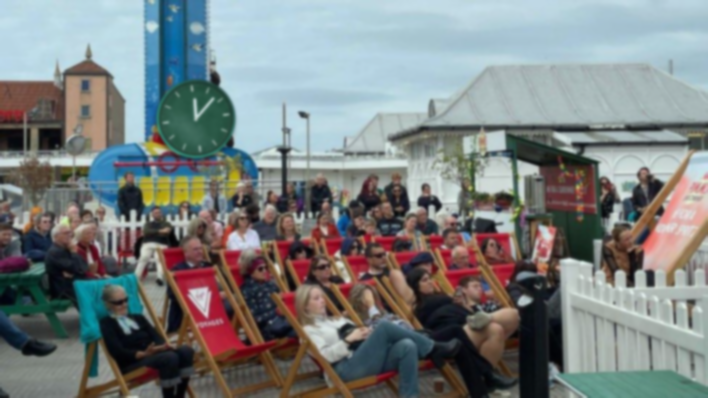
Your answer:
**12:08**
